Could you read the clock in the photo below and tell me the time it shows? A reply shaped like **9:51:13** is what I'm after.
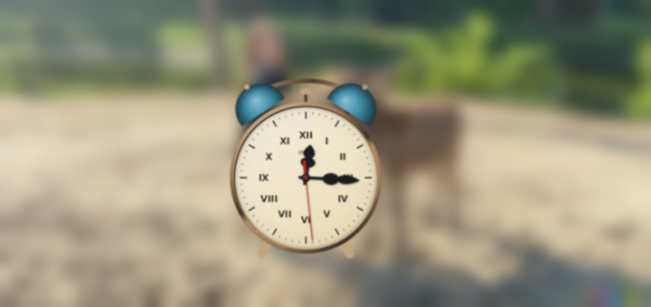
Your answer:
**12:15:29**
